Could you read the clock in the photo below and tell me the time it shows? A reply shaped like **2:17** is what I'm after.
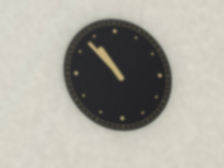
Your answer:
**10:53**
